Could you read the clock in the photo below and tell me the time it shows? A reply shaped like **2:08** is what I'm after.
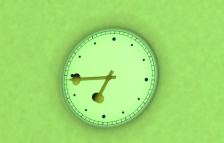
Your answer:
**6:44**
